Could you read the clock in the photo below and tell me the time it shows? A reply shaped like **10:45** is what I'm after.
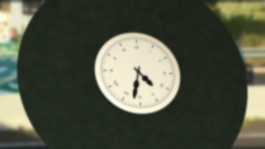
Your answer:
**4:32**
